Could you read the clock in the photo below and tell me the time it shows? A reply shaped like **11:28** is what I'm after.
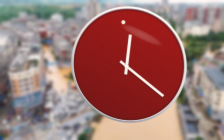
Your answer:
**12:22**
